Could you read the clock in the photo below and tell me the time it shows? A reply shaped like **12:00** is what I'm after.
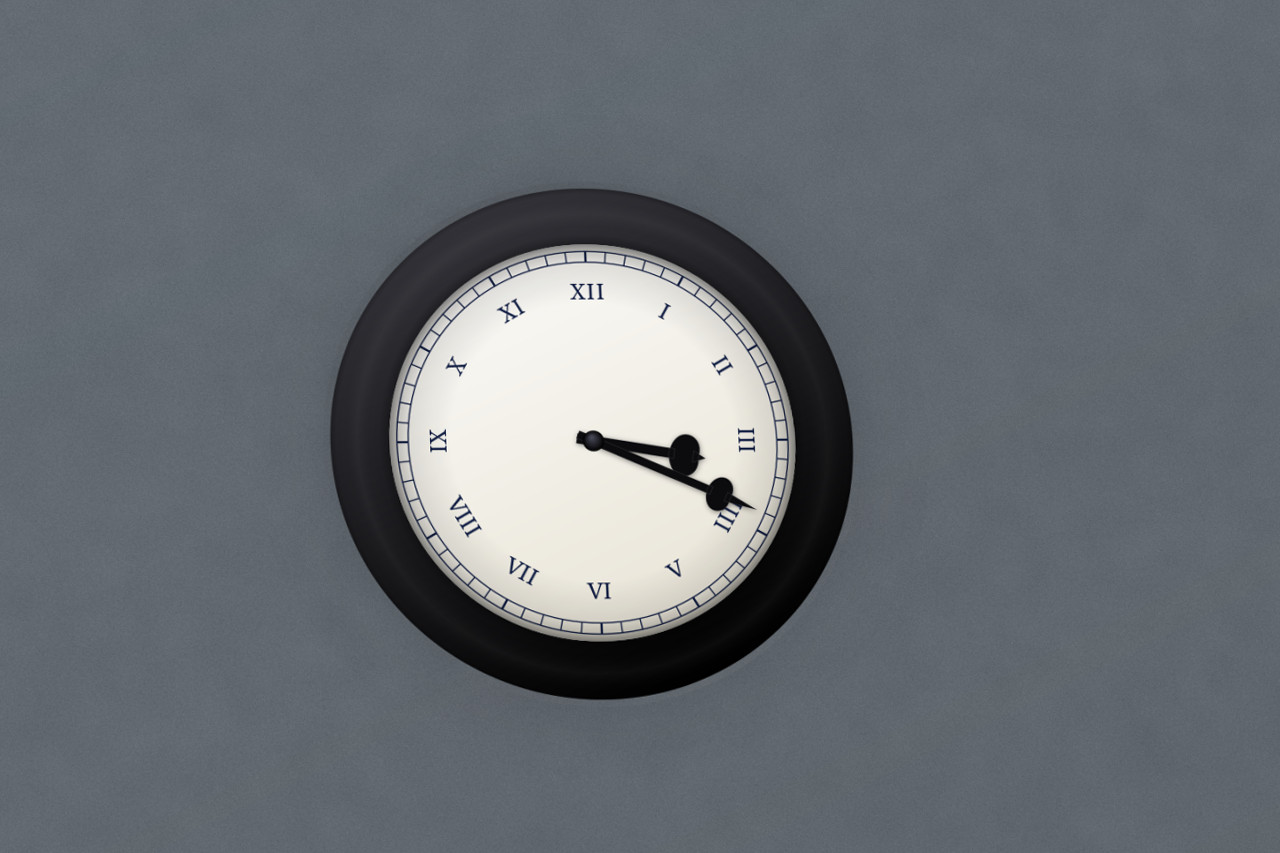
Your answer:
**3:19**
